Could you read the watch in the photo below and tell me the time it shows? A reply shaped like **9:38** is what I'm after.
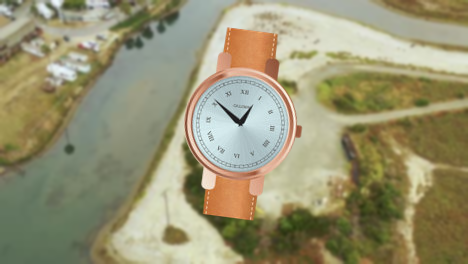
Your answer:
**12:51**
